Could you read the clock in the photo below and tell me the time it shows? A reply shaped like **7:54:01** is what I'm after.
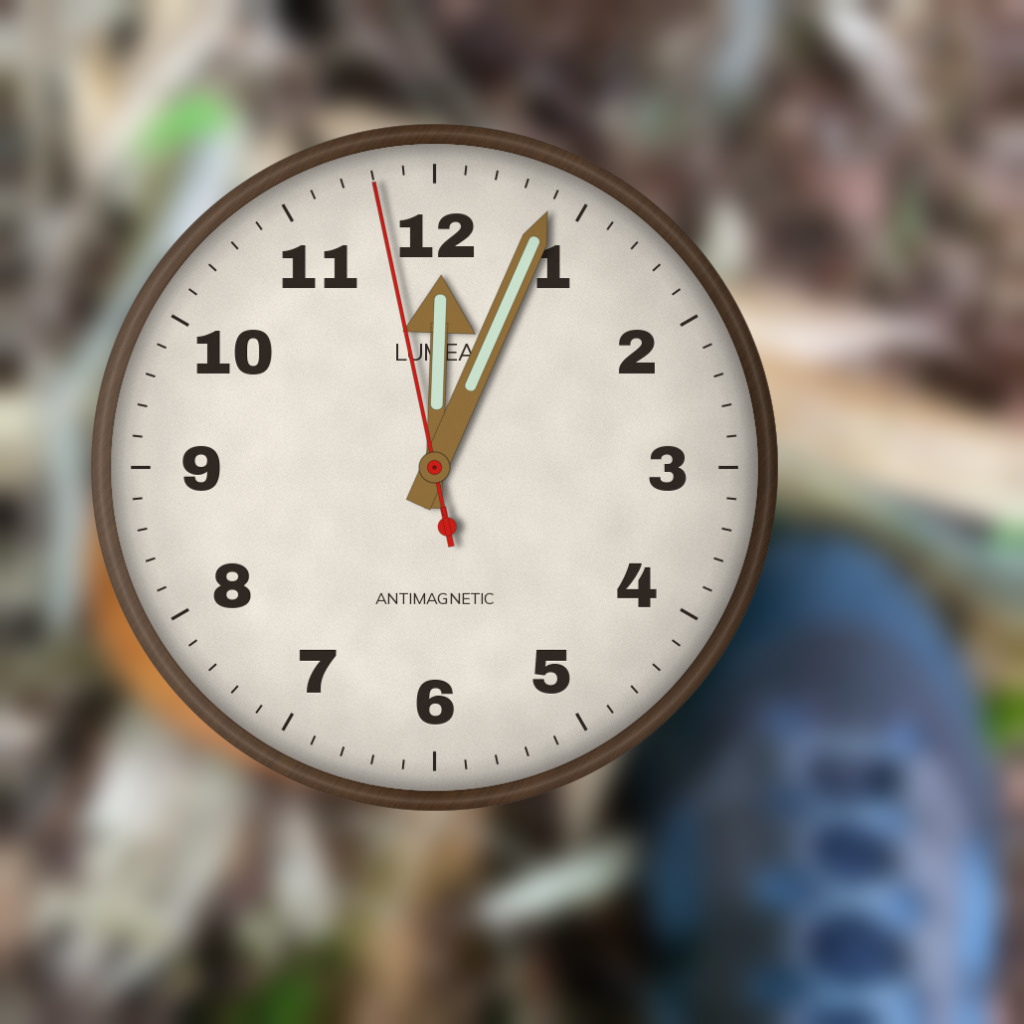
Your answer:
**12:03:58**
